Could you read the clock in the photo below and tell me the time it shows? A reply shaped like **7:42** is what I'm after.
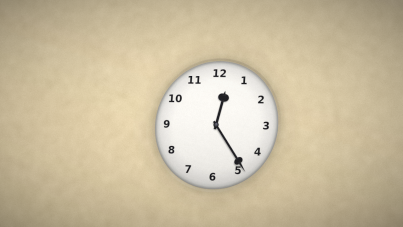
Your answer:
**12:24**
